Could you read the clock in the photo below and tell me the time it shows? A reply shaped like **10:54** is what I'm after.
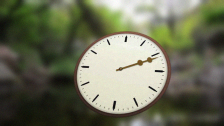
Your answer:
**2:11**
